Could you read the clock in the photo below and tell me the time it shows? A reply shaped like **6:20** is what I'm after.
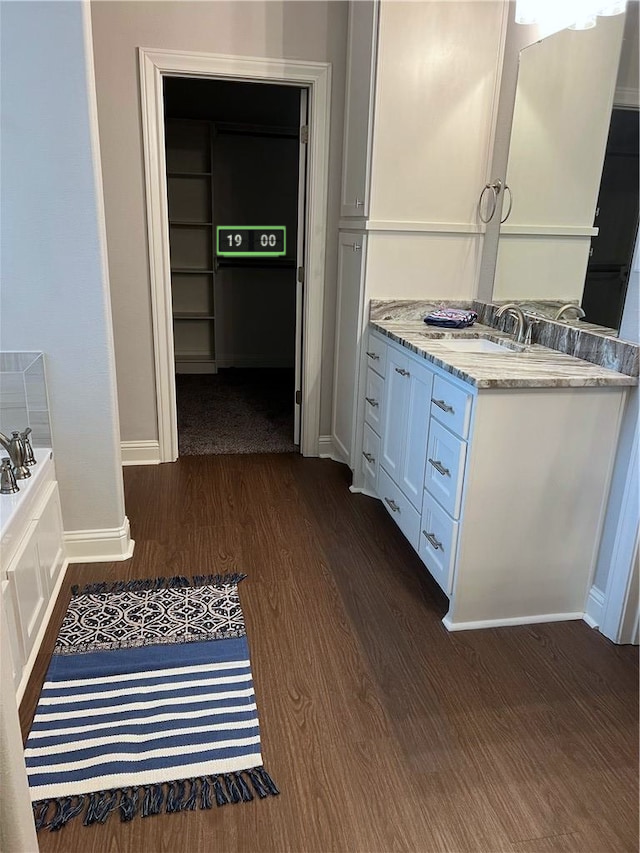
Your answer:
**19:00**
